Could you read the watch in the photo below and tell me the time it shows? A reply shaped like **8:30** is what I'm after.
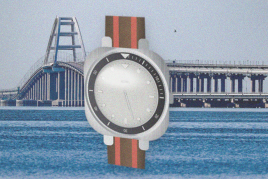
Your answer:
**5:27**
